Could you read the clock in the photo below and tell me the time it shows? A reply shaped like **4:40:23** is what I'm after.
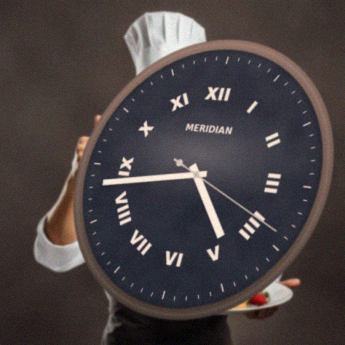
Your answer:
**4:43:19**
